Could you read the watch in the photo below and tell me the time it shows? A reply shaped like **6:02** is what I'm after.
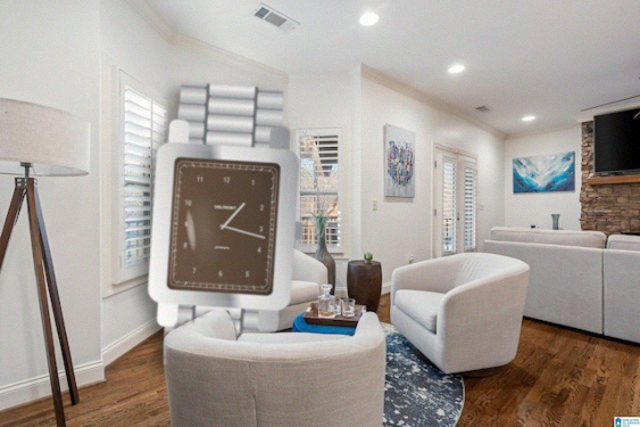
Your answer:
**1:17**
